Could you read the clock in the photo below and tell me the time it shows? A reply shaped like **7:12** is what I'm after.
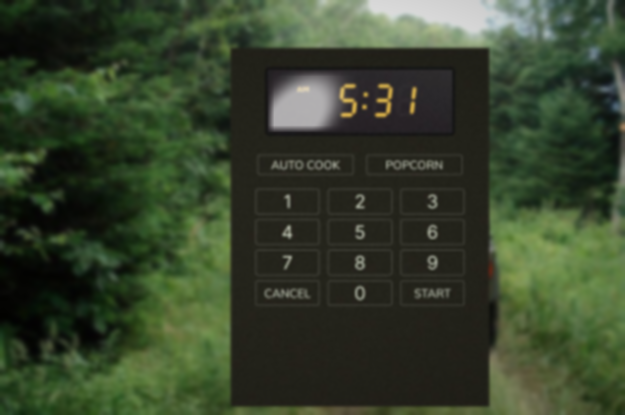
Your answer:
**5:31**
